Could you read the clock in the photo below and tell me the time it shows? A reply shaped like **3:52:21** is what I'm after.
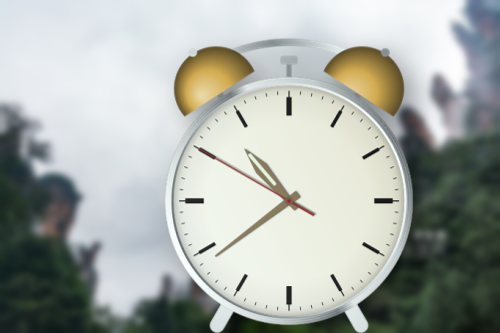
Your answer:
**10:38:50**
